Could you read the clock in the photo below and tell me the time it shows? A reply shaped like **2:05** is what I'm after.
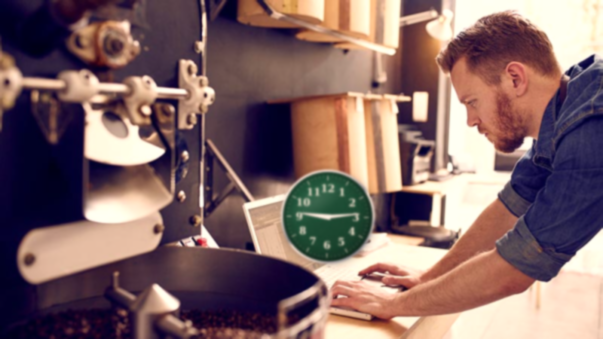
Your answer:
**9:14**
